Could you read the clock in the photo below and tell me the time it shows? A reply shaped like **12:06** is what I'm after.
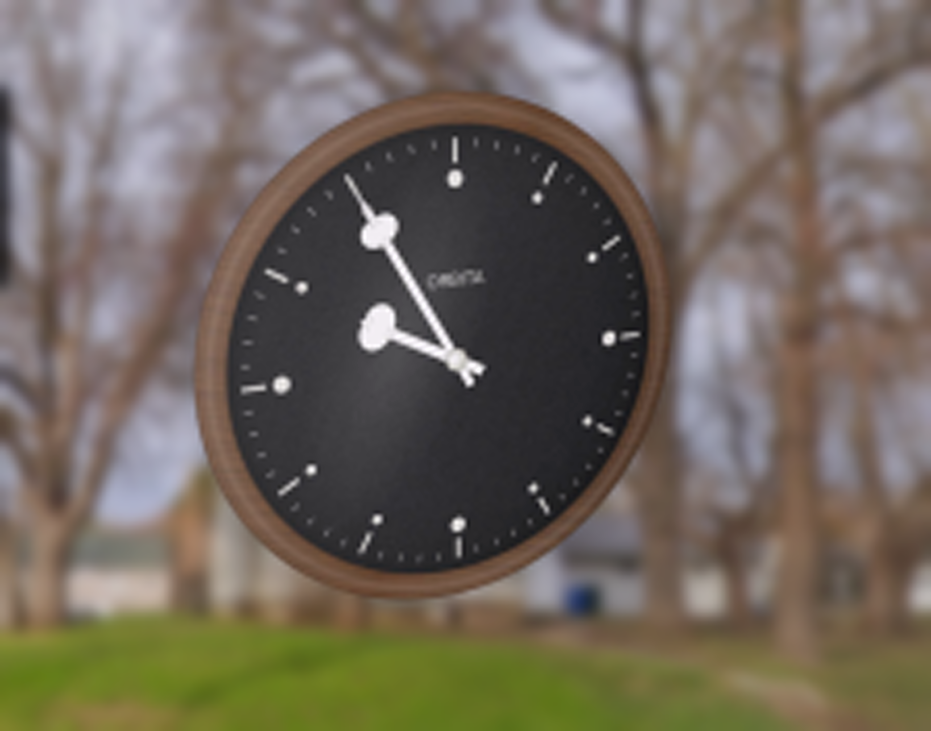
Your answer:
**9:55**
